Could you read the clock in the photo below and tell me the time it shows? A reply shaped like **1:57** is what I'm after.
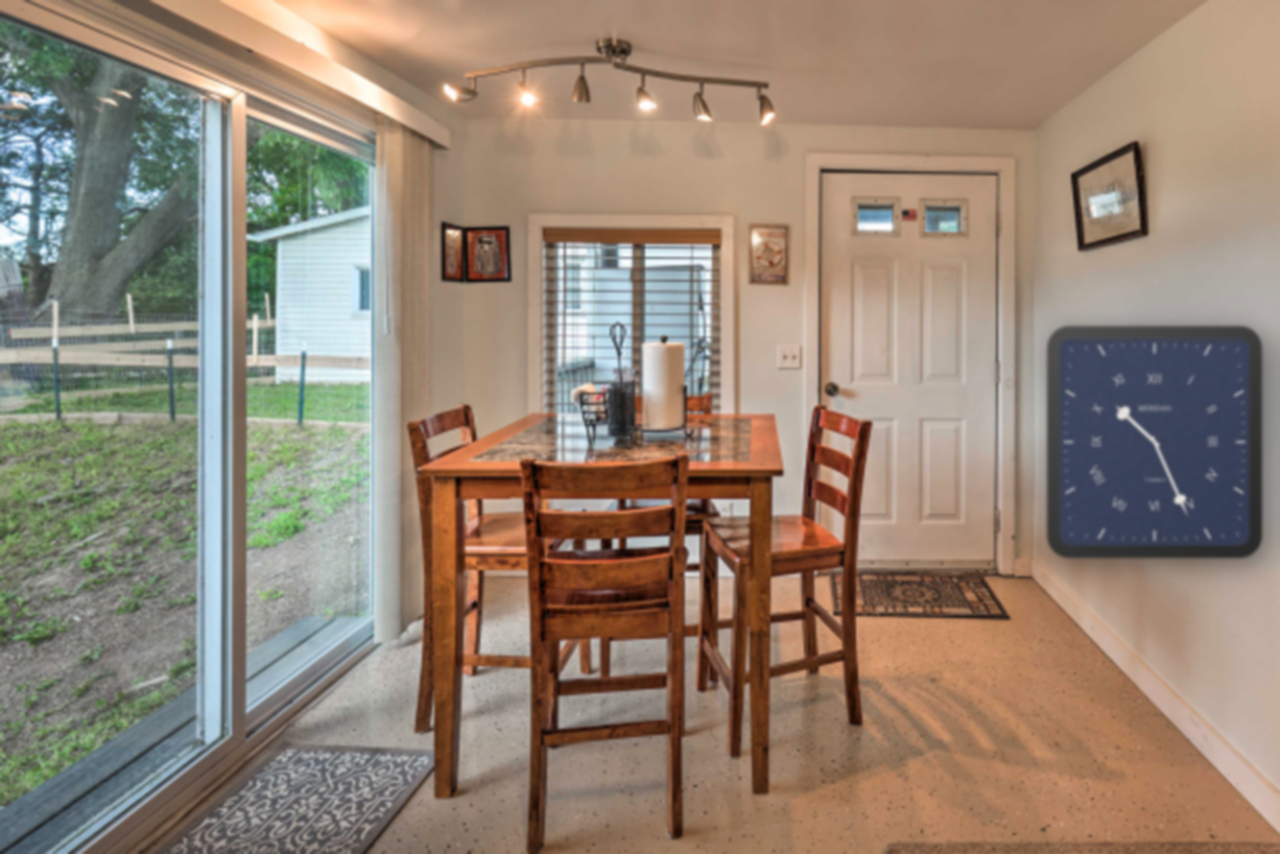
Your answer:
**10:26**
